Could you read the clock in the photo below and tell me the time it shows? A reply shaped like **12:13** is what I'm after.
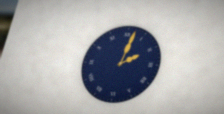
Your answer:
**2:02**
